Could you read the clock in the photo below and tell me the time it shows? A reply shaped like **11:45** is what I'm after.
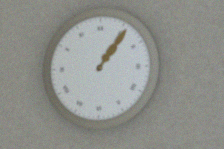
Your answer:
**1:06**
